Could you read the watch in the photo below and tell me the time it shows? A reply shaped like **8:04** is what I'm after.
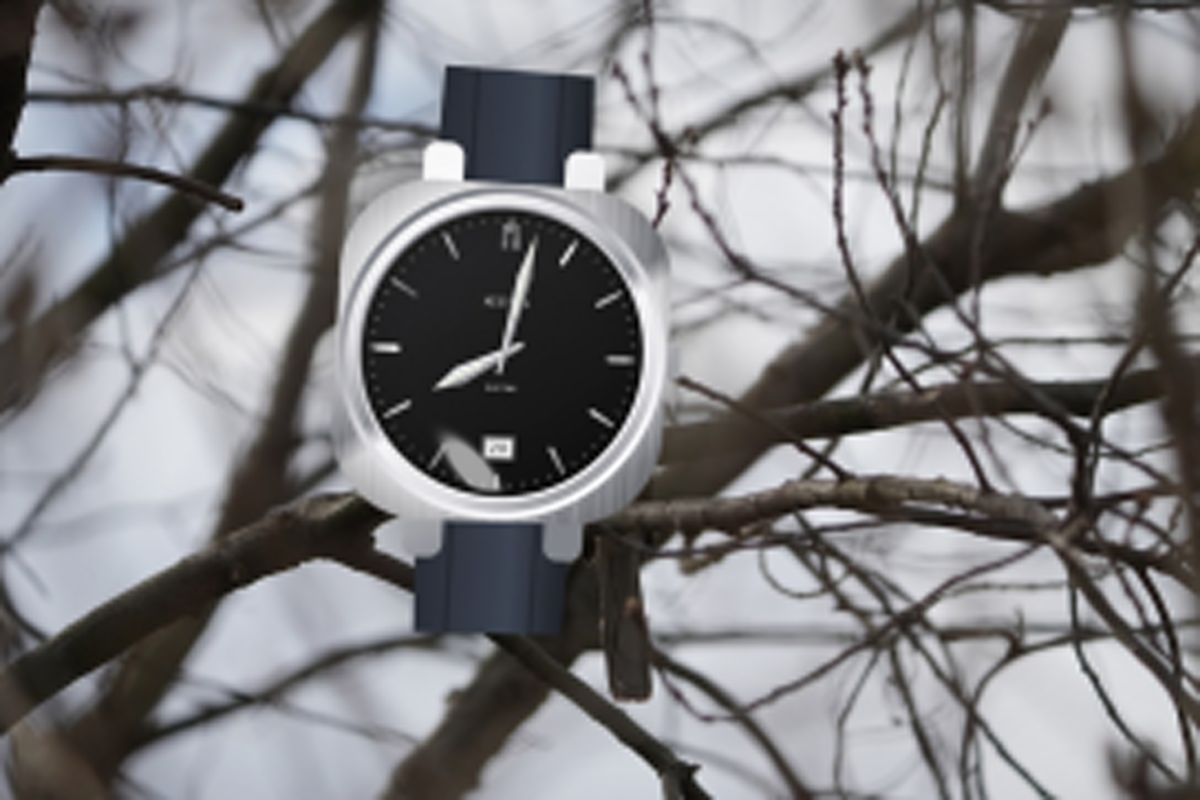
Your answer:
**8:02**
